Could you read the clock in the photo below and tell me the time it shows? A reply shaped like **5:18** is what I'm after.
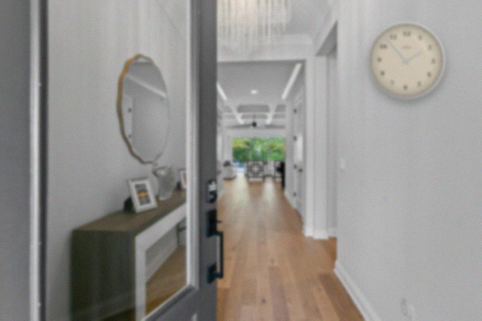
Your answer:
**1:53**
